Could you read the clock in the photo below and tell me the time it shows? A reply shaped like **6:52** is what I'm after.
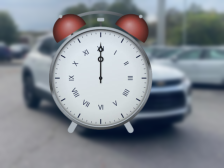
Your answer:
**12:00**
